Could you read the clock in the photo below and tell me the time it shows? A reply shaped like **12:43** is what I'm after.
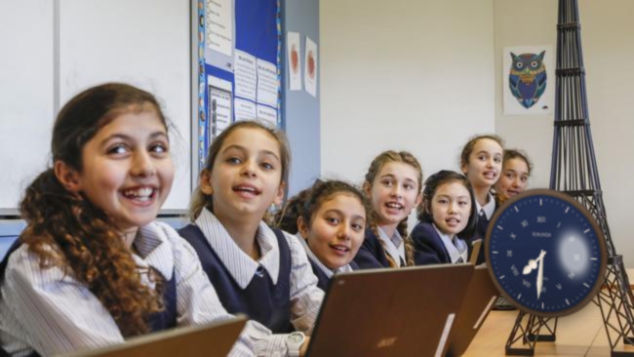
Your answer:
**7:31**
